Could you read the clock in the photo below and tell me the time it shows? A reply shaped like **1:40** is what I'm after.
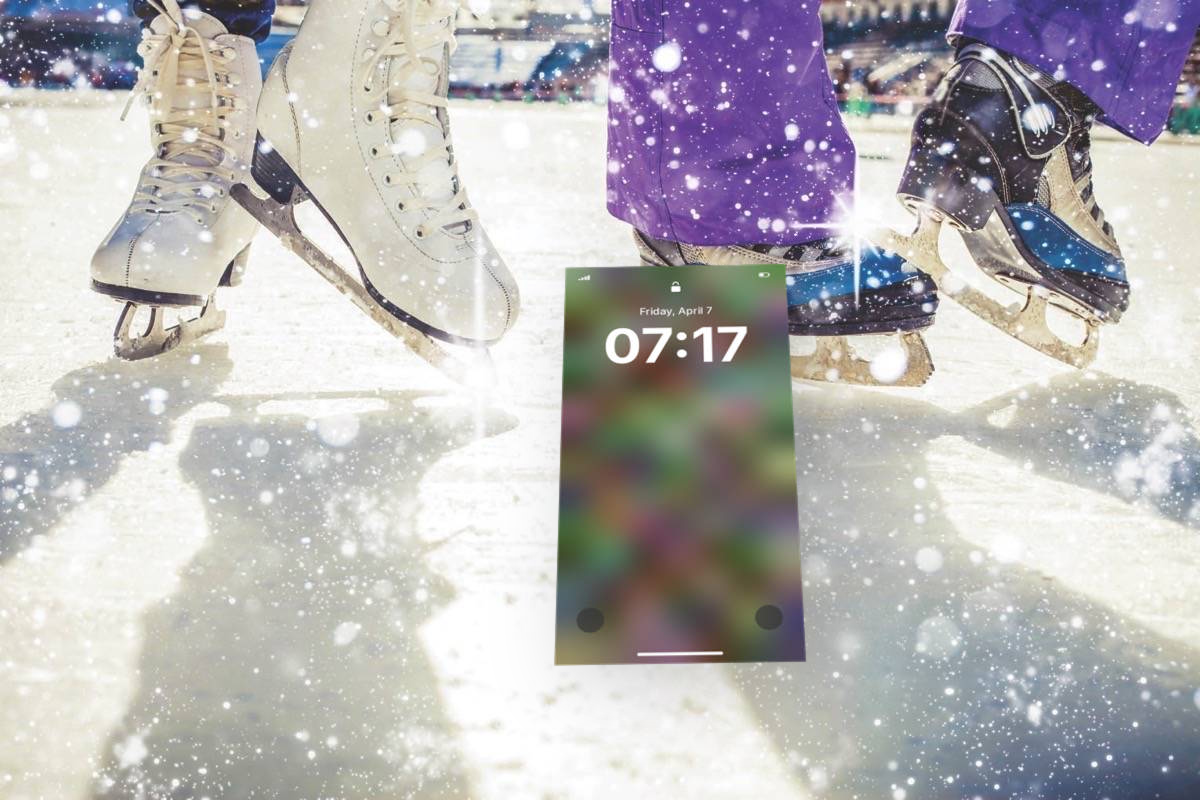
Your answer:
**7:17**
